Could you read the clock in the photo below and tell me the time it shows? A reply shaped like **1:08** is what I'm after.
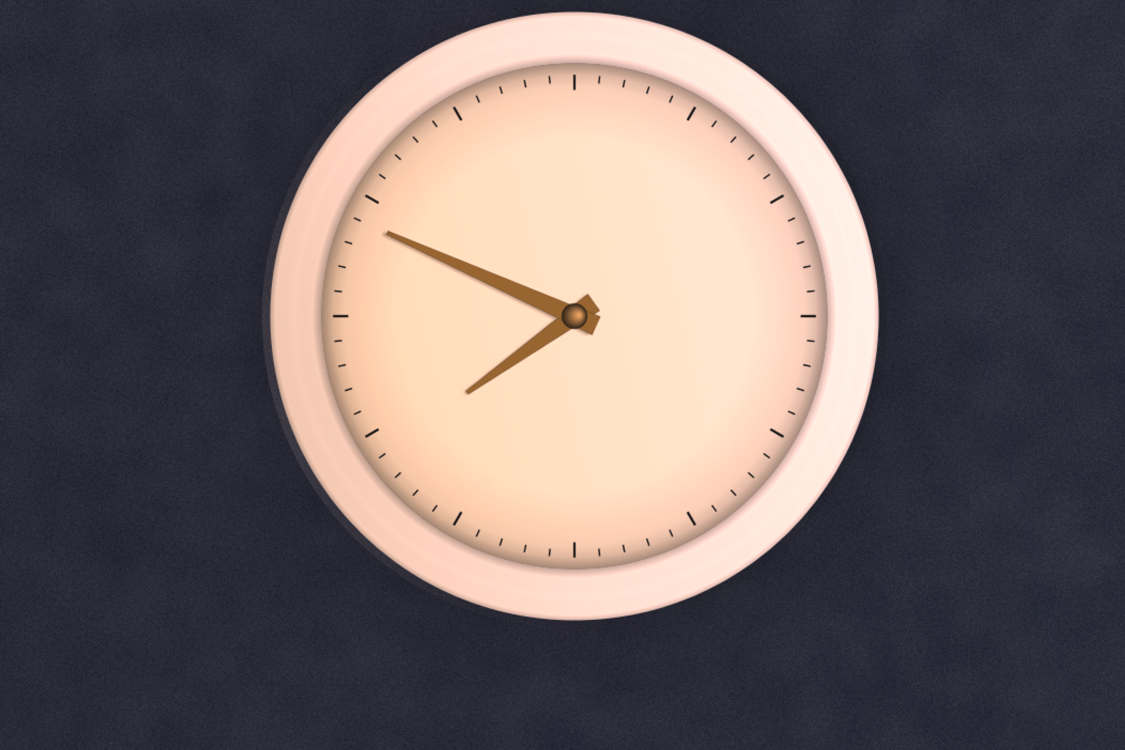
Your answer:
**7:49**
